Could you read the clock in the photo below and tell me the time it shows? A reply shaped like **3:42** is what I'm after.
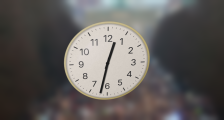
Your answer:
**12:32**
